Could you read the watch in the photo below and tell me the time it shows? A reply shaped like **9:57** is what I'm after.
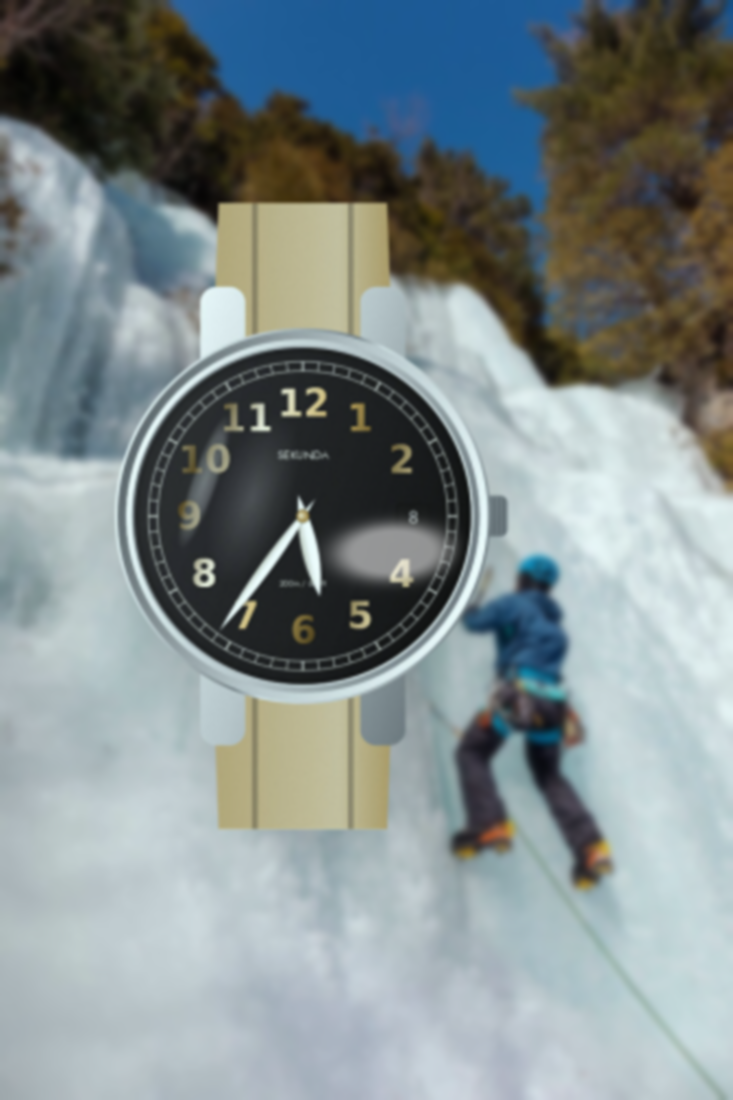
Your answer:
**5:36**
